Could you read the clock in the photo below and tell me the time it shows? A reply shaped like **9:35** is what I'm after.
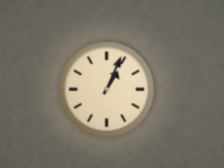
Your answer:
**1:04**
